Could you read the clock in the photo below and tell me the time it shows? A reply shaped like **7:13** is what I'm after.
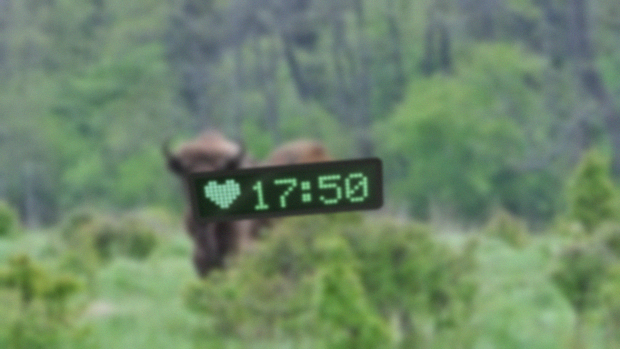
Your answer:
**17:50**
